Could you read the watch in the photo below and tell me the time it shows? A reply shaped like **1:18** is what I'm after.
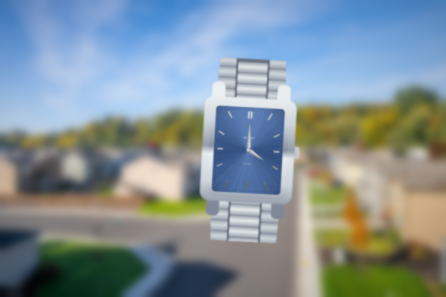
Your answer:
**4:00**
